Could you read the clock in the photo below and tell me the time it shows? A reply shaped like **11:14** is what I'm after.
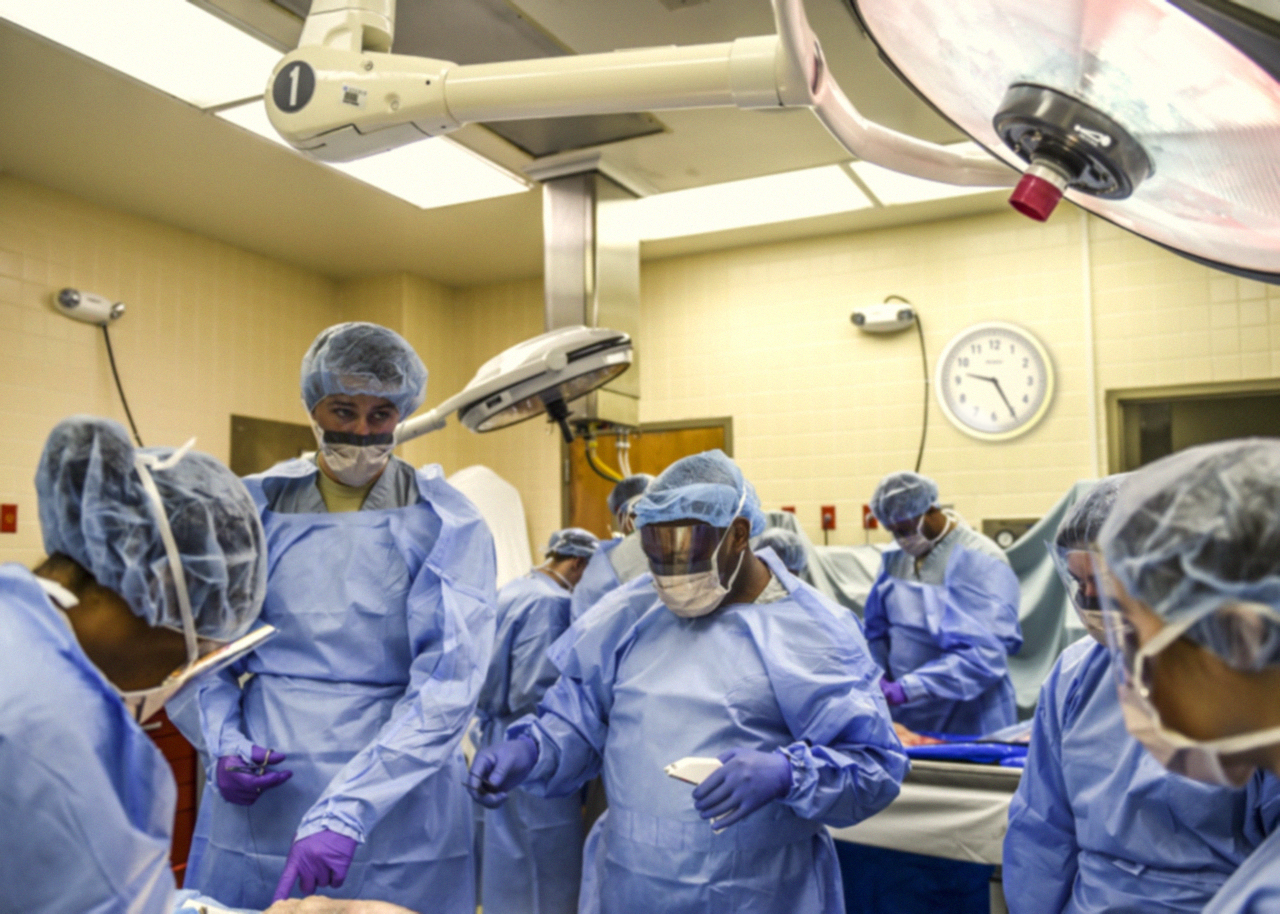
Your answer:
**9:25**
